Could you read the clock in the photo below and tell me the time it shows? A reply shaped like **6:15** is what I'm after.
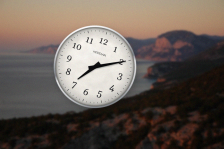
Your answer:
**7:10**
